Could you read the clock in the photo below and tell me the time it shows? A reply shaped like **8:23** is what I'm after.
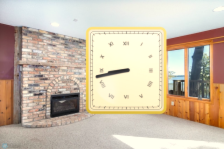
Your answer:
**8:43**
